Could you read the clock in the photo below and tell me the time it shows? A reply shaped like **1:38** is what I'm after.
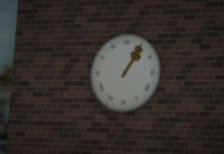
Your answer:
**1:05**
